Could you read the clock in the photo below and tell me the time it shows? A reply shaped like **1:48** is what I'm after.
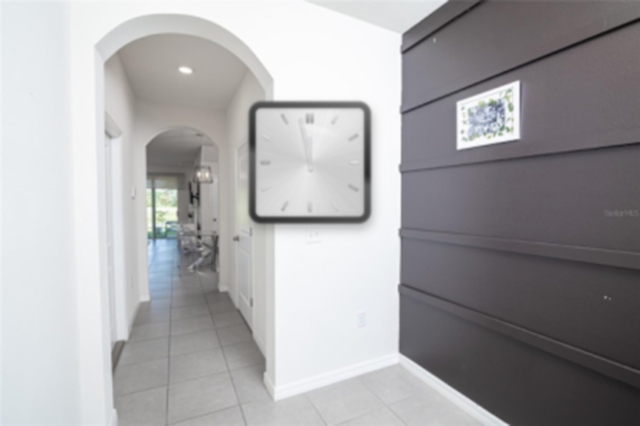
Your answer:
**11:58**
